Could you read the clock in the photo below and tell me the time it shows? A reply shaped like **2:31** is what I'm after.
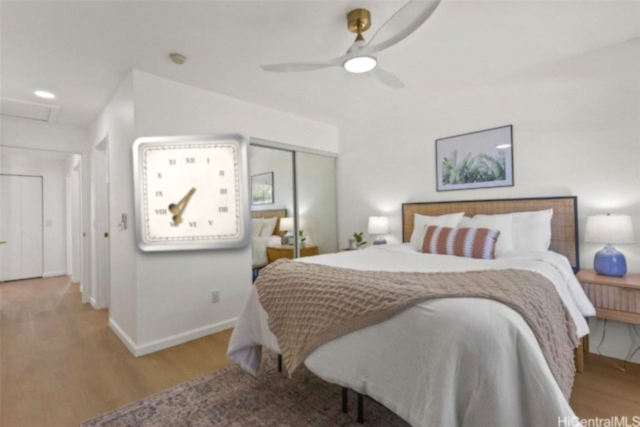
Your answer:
**7:35**
